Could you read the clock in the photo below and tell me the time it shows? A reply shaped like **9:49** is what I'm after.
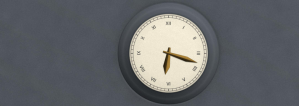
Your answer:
**6:18**
